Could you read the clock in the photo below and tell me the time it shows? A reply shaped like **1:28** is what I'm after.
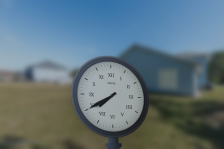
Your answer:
**7:40**
